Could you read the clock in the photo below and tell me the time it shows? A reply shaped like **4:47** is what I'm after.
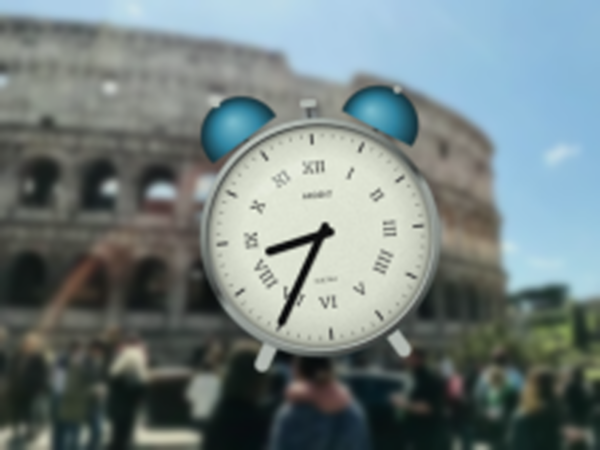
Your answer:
**8:35**
